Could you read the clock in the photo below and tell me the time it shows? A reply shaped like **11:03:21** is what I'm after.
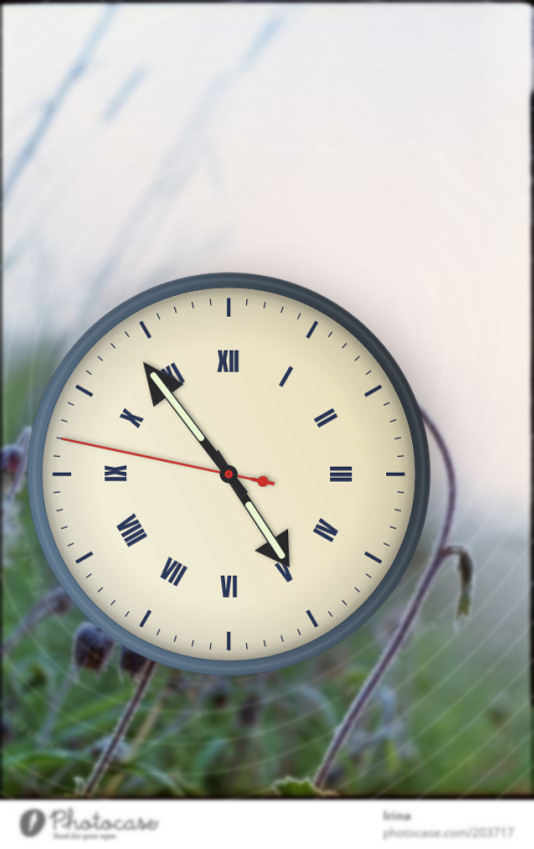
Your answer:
**4:53:47**
